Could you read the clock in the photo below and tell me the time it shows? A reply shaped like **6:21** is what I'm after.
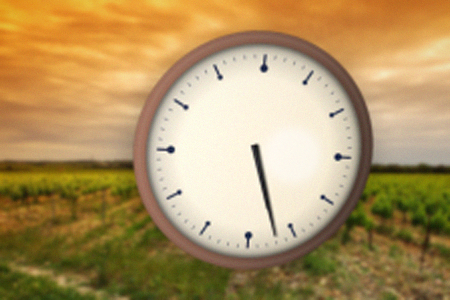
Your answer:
**5:27**
